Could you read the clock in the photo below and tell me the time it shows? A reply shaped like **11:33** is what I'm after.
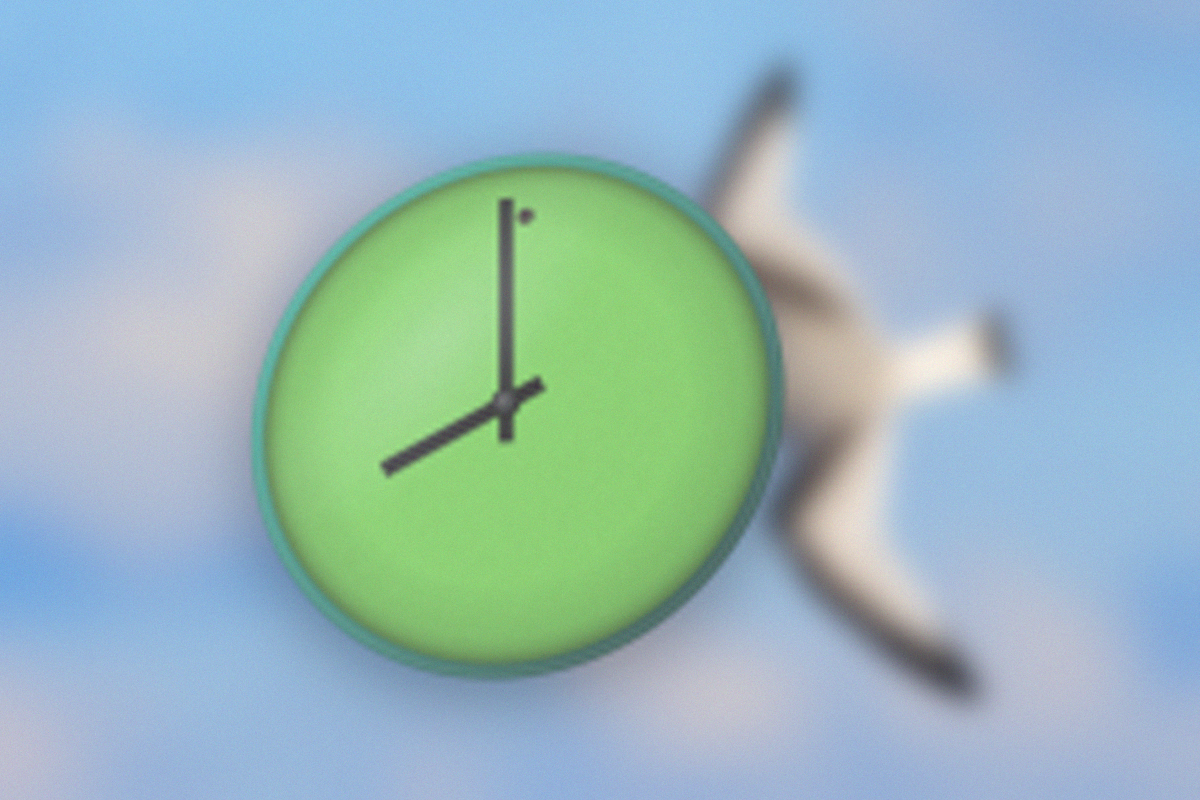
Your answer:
**7:59**
